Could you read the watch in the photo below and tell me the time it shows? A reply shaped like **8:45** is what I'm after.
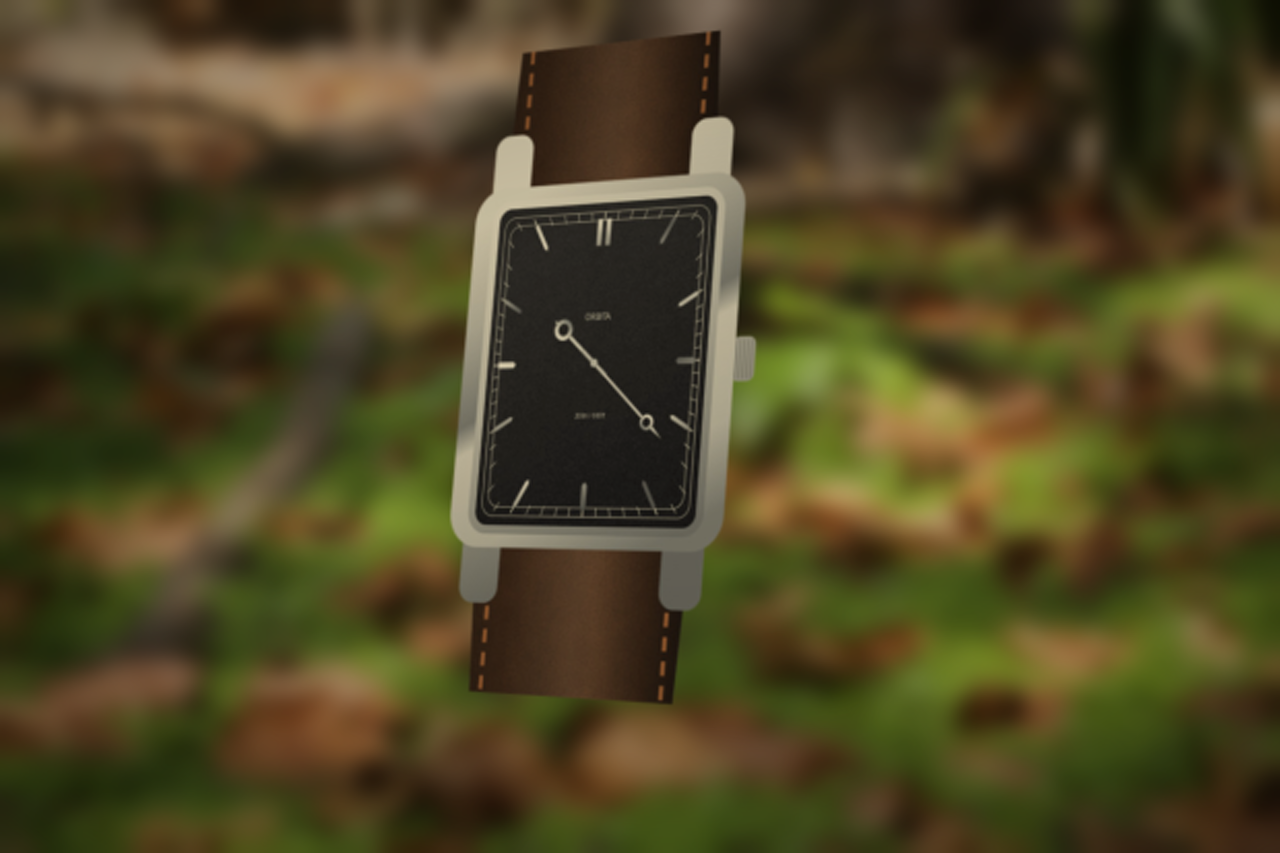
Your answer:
**10:22**
